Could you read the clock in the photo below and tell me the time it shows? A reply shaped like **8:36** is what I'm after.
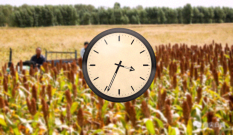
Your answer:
**3:34**
